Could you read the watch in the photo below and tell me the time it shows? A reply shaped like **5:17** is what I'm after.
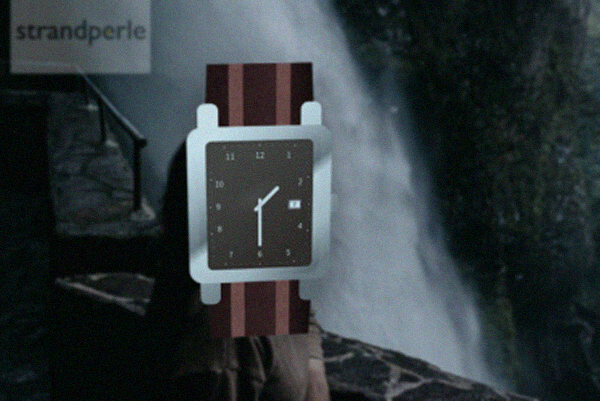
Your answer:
**1:30**
